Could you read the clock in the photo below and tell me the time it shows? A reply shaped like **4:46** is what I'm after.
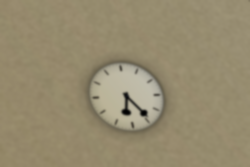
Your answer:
**6:24**
